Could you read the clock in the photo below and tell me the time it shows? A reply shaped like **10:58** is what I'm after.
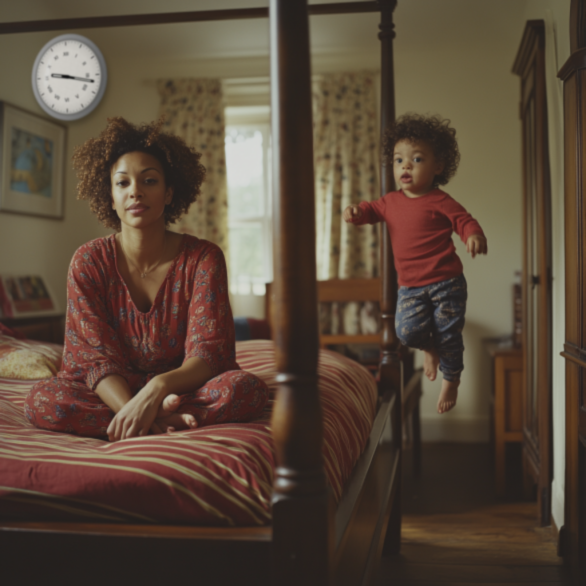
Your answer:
**9:17**
